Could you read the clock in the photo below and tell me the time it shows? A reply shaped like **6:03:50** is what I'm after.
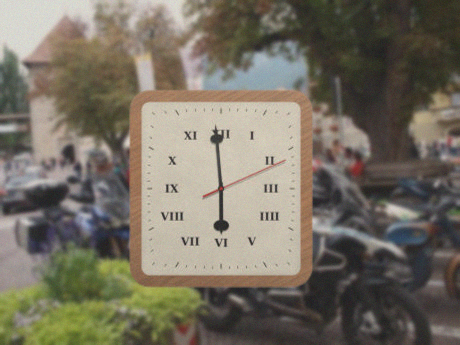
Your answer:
**5:59:11**
